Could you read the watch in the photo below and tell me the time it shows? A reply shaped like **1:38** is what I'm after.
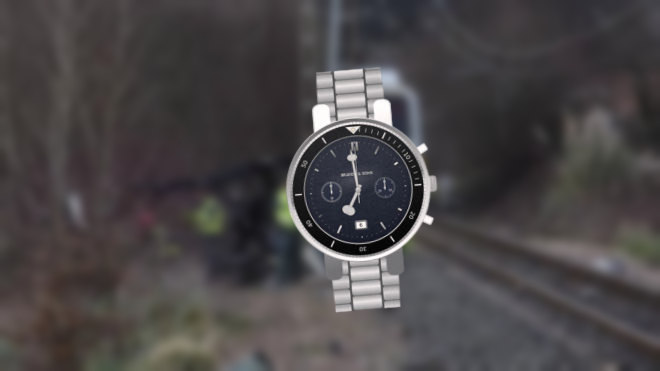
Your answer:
**6:59**
